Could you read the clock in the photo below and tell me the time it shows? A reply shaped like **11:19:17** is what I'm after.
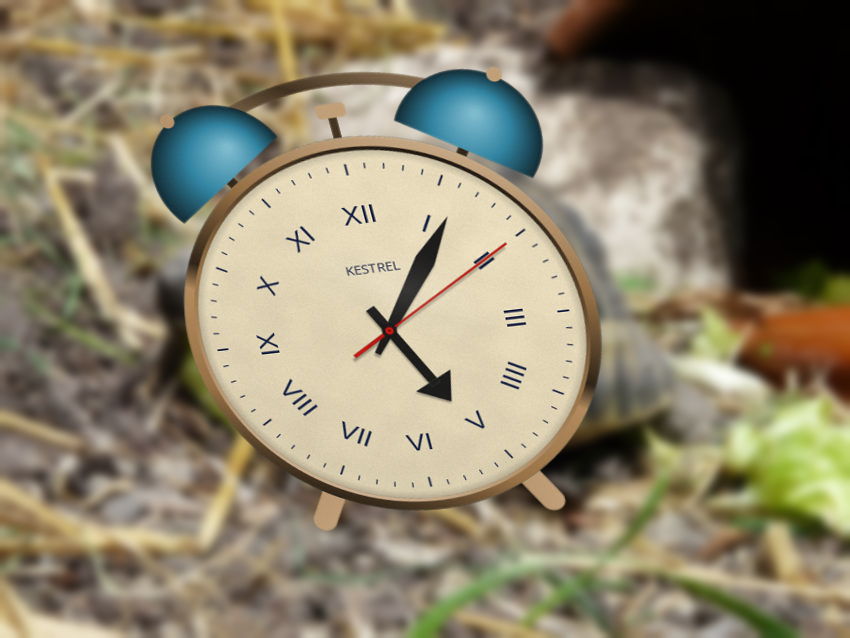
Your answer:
**5:06:10**
